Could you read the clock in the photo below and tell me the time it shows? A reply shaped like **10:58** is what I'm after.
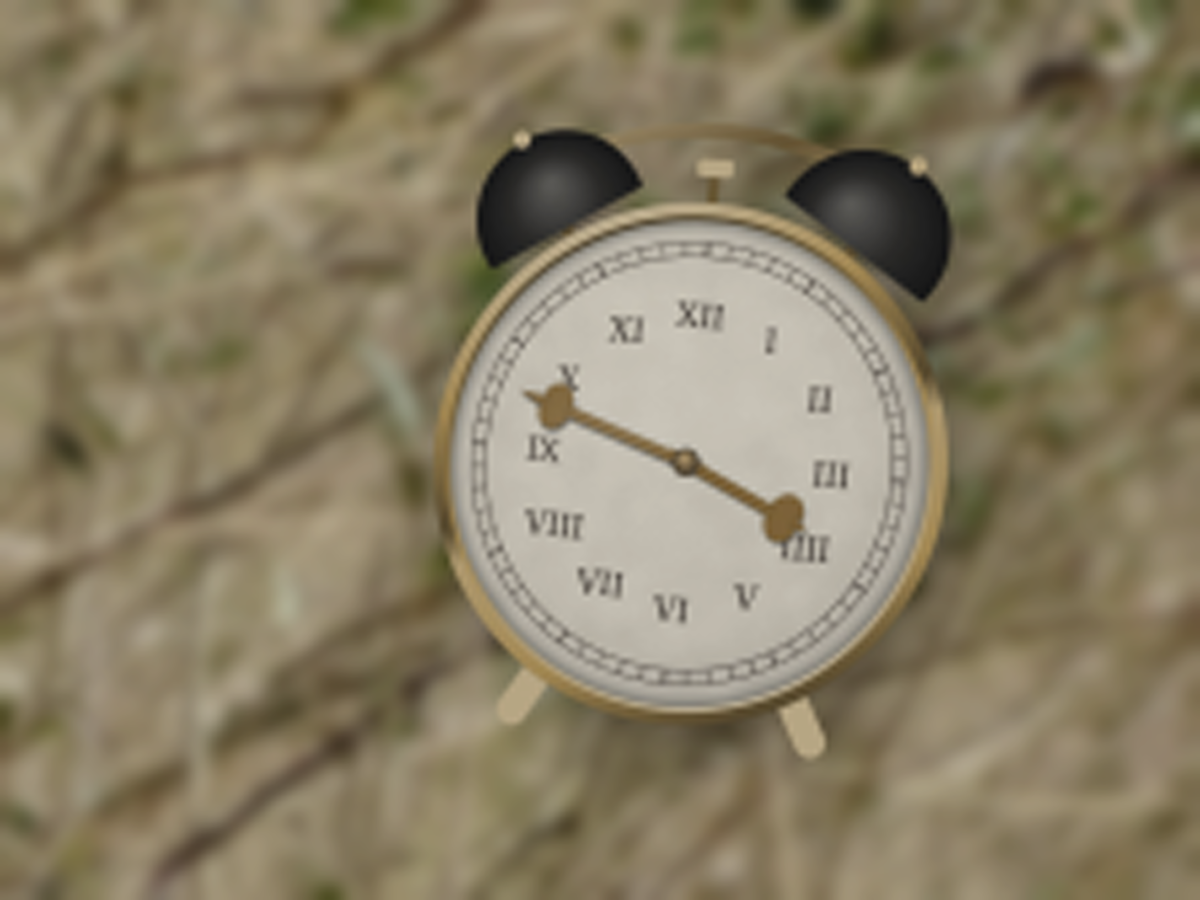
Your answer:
**3:48**
